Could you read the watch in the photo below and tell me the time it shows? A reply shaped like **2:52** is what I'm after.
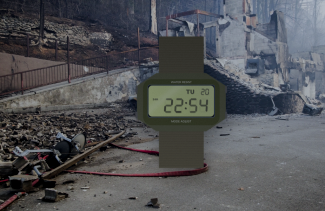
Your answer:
**22:54**
